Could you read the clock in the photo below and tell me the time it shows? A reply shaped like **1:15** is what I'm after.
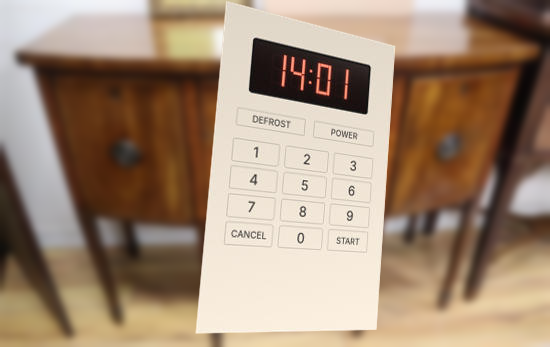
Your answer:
**14:01**
